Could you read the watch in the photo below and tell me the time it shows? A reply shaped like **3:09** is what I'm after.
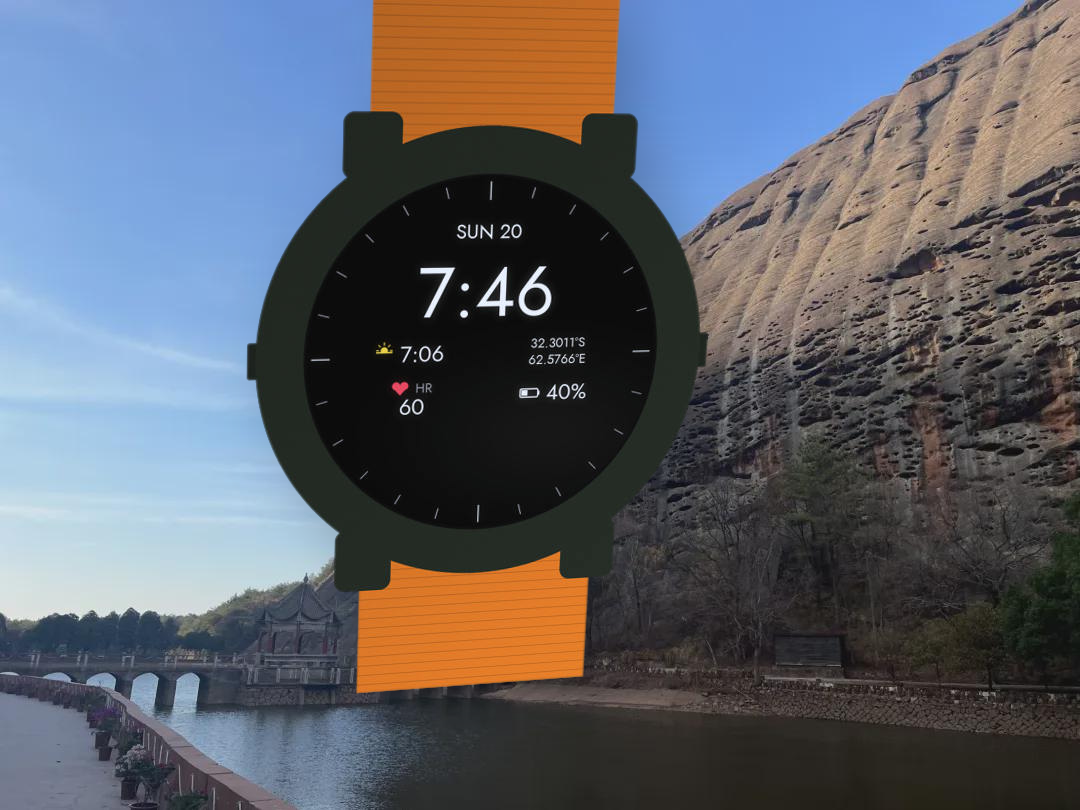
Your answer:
**7:46**
